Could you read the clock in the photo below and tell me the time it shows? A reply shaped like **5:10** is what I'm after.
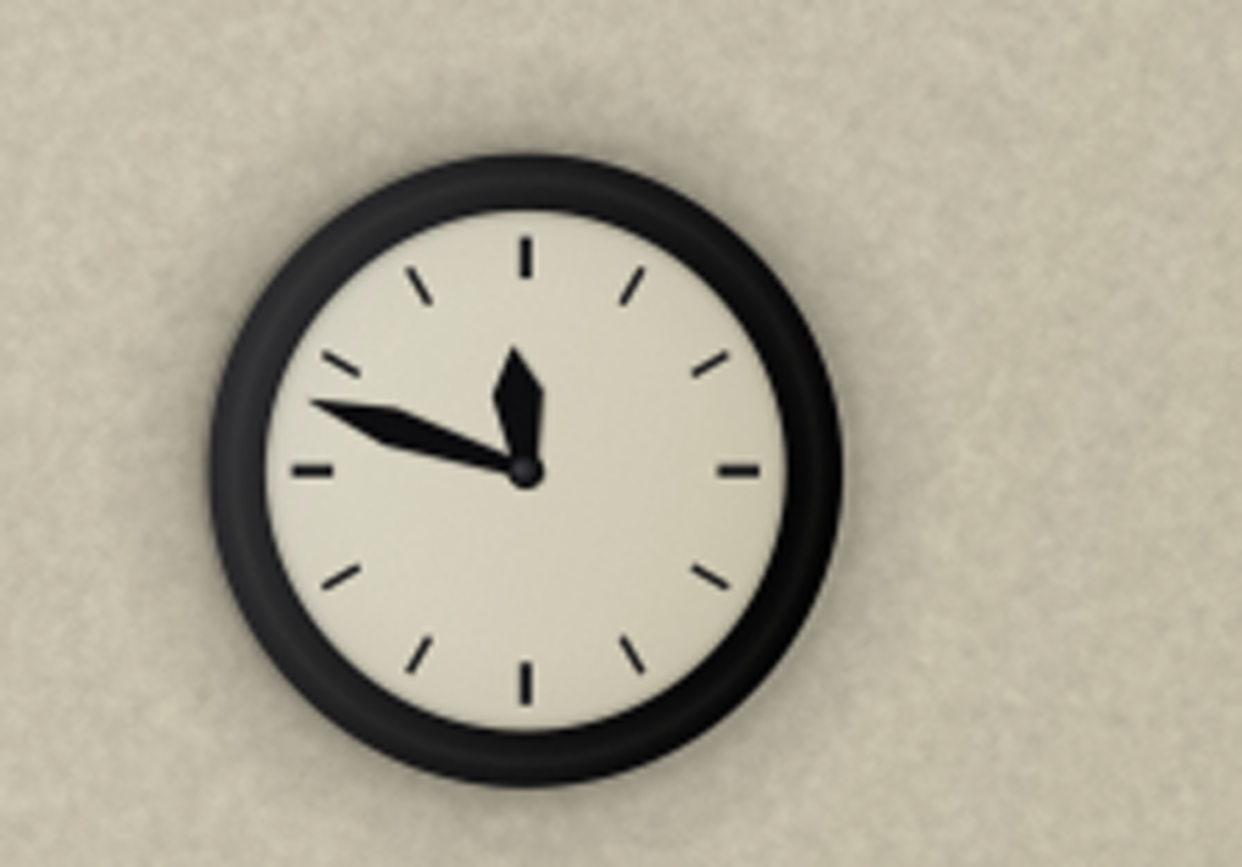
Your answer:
**11:48**
